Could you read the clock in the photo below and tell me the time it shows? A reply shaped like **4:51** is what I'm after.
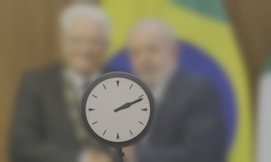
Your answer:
**2:11**
